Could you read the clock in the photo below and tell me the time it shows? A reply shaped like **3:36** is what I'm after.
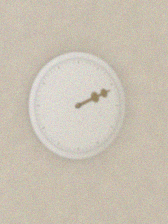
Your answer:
**2:11**
